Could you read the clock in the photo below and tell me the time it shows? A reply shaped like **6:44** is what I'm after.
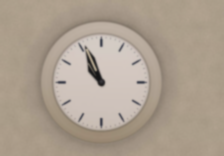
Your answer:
**10:56**
